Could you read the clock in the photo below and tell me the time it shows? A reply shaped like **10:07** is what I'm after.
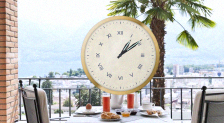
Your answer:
**1:09**
